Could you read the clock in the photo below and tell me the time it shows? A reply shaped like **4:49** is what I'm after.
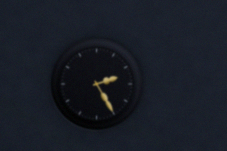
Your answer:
**2:25**
